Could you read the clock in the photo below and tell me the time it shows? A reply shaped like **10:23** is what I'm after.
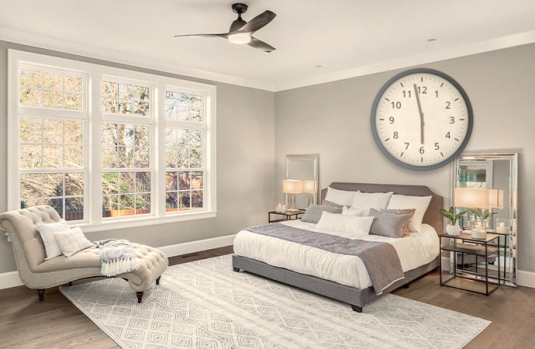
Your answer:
**5:58**
